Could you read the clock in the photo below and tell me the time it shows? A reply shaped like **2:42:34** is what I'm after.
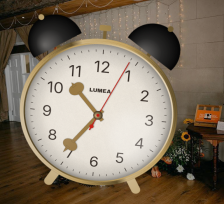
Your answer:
**10:36:04**
